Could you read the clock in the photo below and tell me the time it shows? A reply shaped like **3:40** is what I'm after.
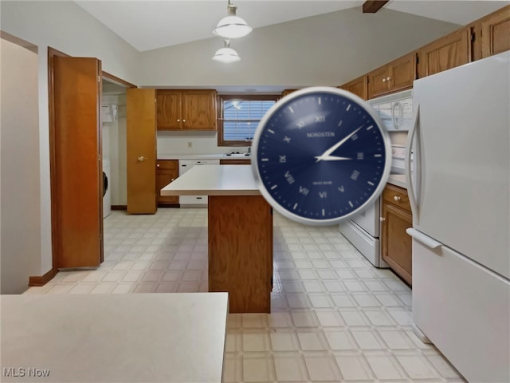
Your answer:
**3:09**
